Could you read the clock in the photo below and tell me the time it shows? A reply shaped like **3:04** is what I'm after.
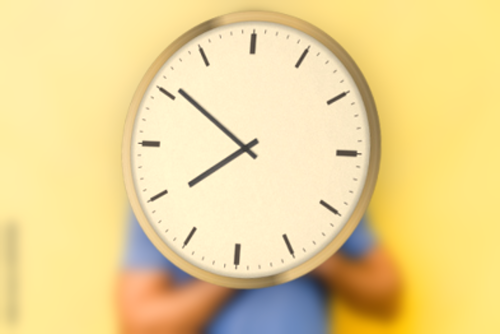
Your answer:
**7:51**
